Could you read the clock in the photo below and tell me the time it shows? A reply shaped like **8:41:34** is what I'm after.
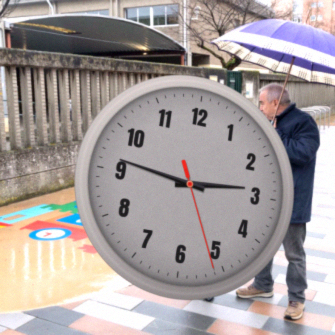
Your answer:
**2:46:26**
